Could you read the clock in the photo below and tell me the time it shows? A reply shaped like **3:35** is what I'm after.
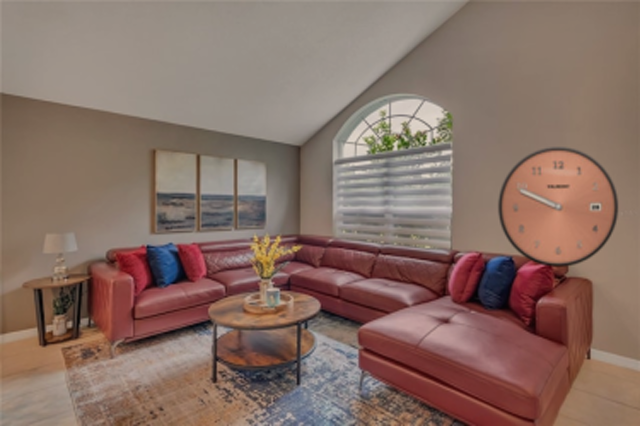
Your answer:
**9:49**
